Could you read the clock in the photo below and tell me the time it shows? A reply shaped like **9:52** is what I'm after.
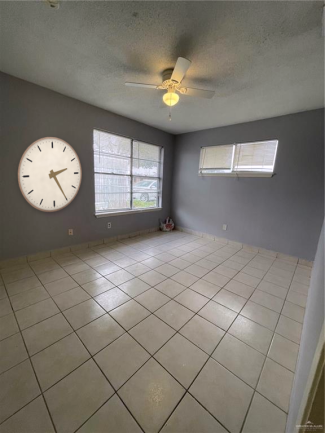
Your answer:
**2:25**
